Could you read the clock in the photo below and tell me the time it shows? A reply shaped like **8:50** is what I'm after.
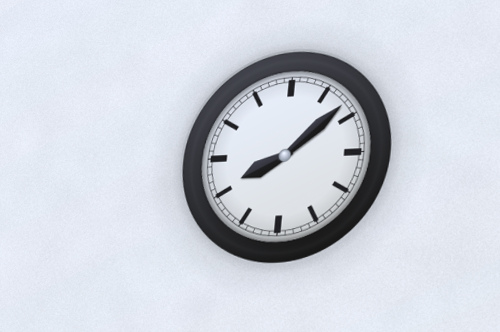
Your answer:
**8:08**
